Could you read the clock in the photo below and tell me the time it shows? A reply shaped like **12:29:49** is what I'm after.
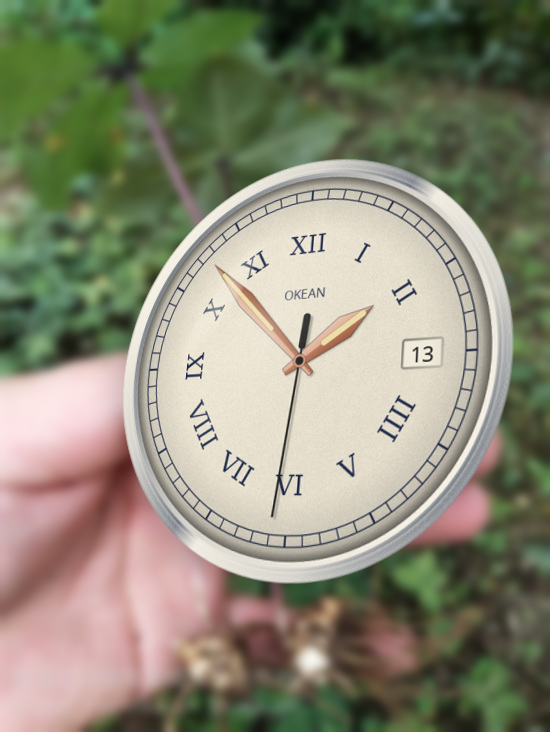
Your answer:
**1:52:31**
